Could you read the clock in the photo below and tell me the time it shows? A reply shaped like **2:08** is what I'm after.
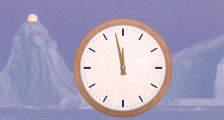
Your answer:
**11:58**
